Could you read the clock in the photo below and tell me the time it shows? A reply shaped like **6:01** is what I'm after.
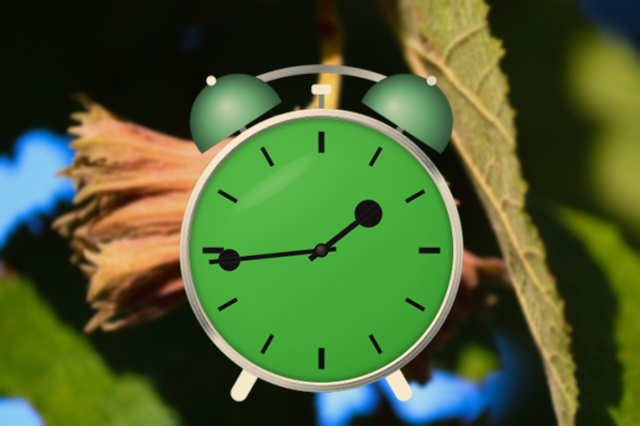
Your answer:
**1:44**
